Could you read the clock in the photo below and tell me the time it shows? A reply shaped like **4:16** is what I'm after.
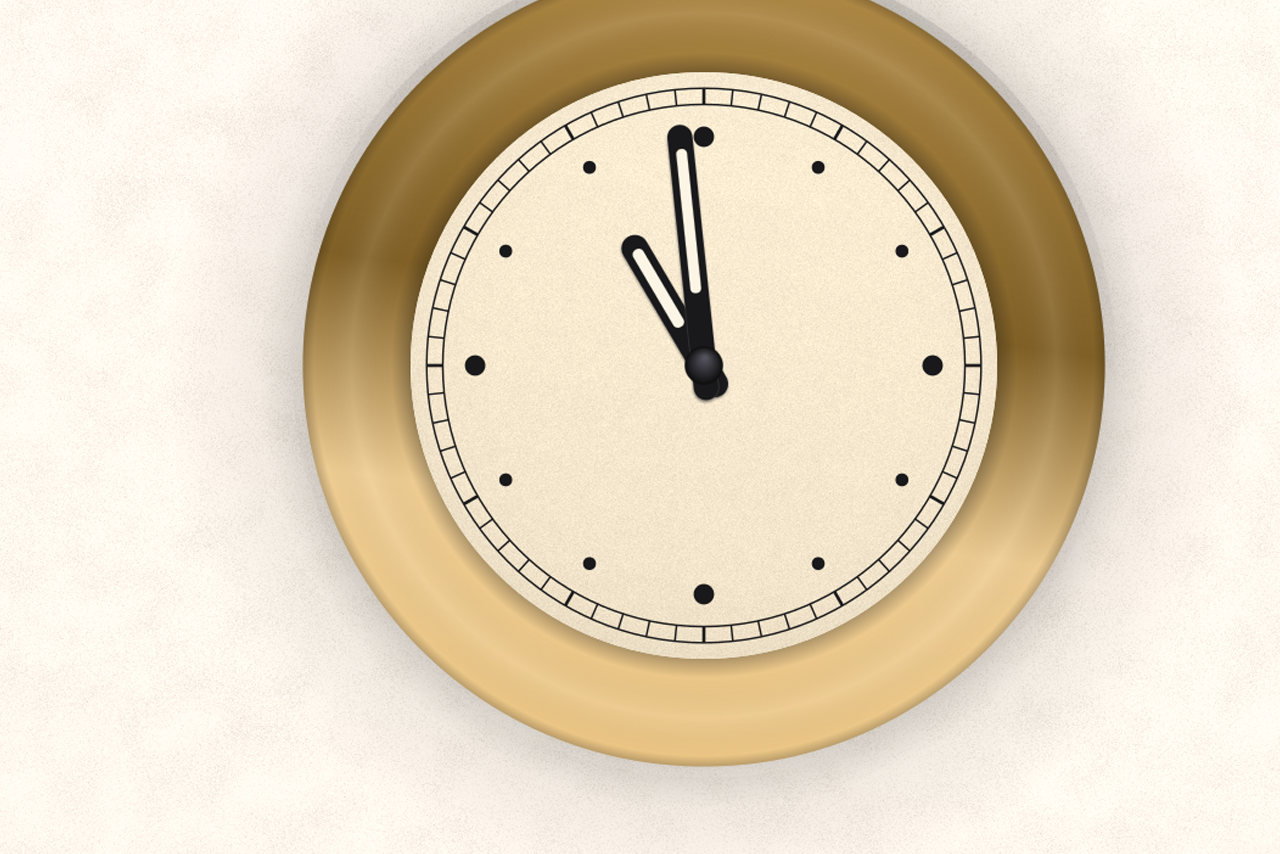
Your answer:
**10:59**
